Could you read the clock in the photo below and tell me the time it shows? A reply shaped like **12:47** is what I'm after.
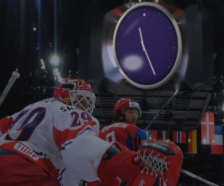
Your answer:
**11:25**
